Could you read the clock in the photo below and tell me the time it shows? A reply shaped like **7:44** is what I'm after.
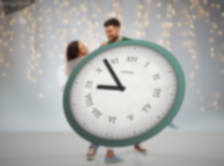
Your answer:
**8:53**
